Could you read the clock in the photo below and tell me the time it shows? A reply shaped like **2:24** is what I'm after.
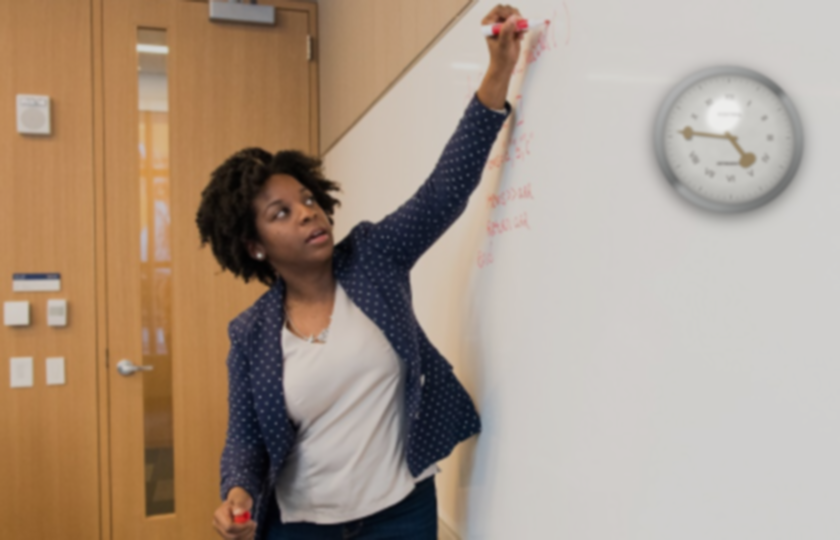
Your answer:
**4:46**
